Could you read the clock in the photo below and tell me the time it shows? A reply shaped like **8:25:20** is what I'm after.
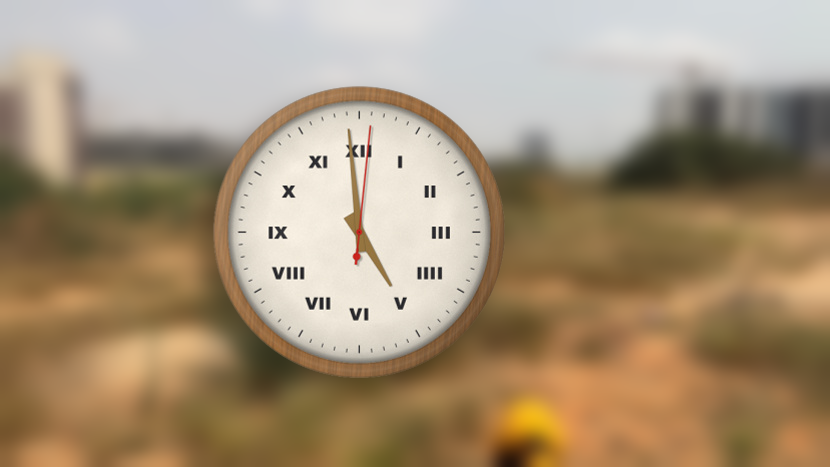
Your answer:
**4:59:01**
